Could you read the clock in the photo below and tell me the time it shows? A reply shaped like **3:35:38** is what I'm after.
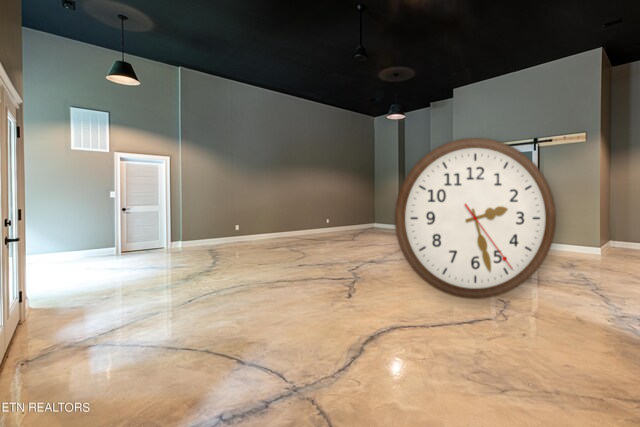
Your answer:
**2:27:24**
